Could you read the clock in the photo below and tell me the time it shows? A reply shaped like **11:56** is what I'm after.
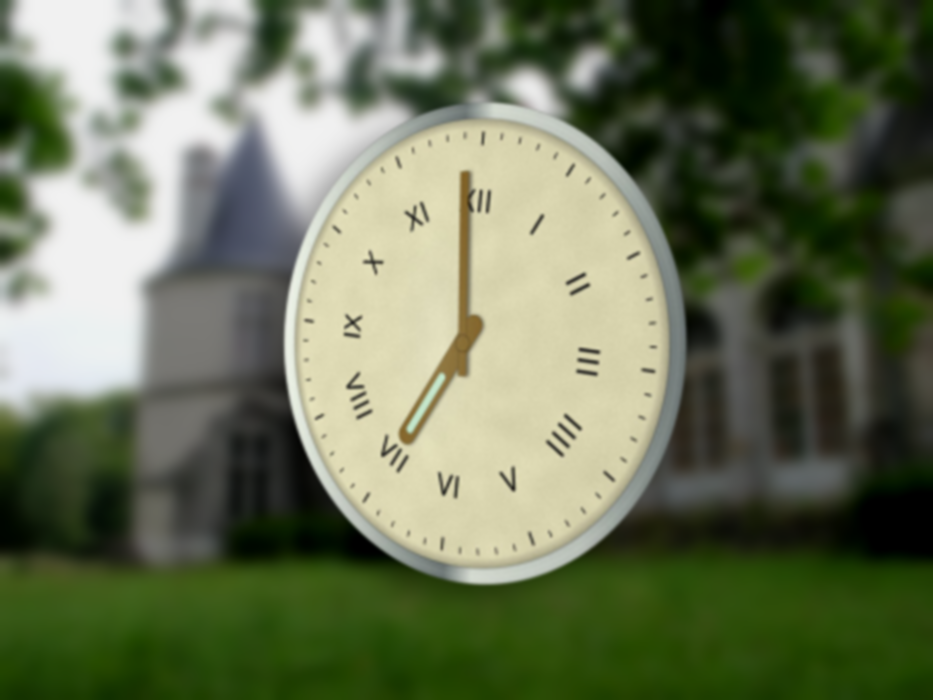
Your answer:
**6:59**
